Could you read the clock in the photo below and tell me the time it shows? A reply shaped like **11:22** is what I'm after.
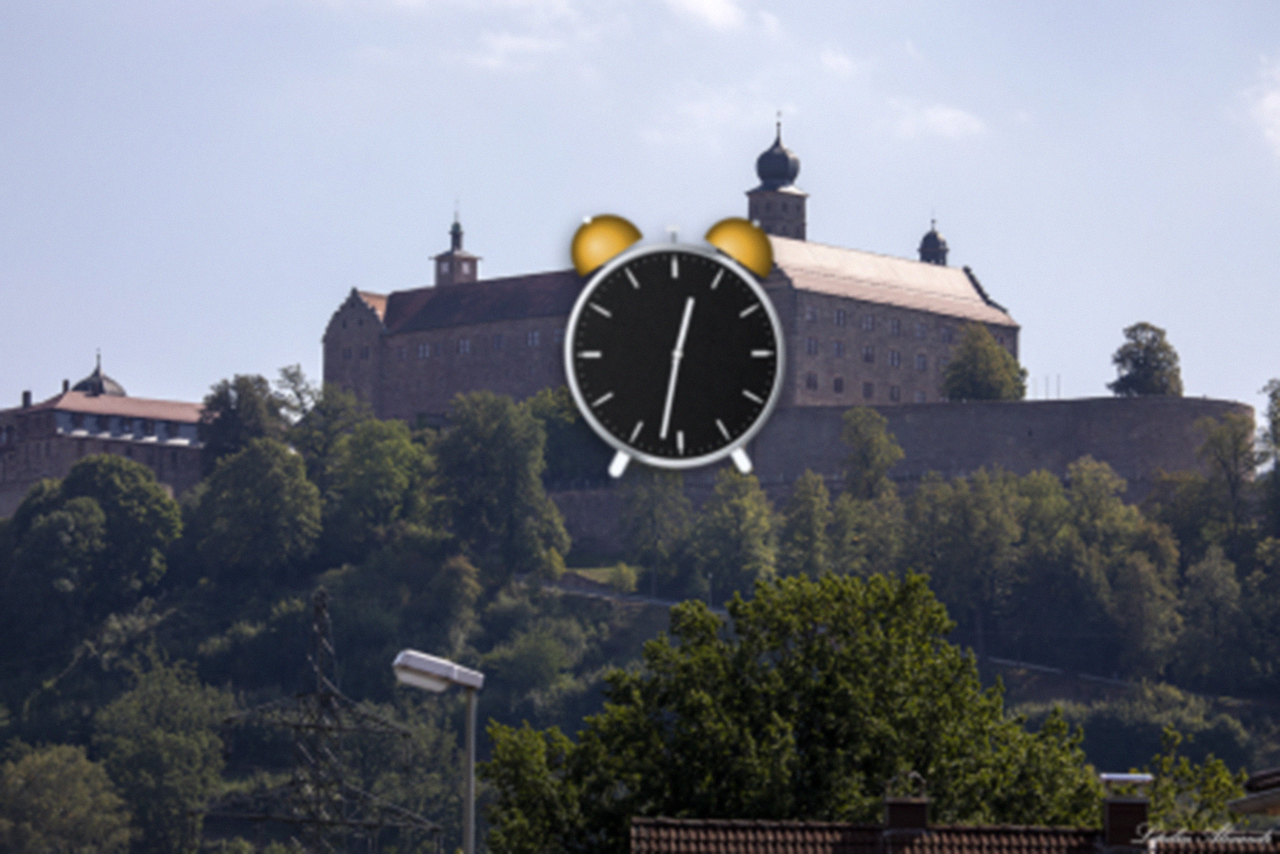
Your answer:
**12:32**
